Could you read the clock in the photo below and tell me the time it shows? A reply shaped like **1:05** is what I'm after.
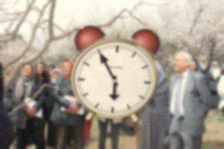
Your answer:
**5:55**
